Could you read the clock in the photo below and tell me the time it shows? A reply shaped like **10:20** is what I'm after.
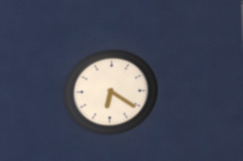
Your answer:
**6:21**
